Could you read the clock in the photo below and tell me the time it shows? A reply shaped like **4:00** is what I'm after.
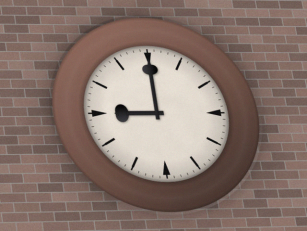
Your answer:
**9:00**
